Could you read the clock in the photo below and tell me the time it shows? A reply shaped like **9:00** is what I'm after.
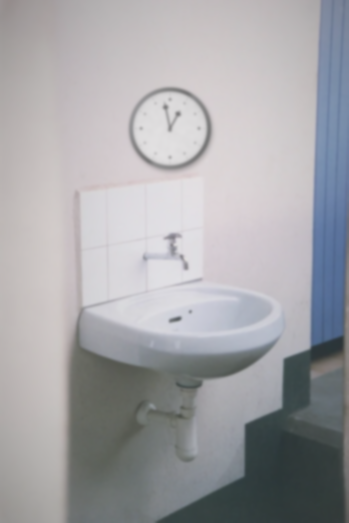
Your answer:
**12:58**
